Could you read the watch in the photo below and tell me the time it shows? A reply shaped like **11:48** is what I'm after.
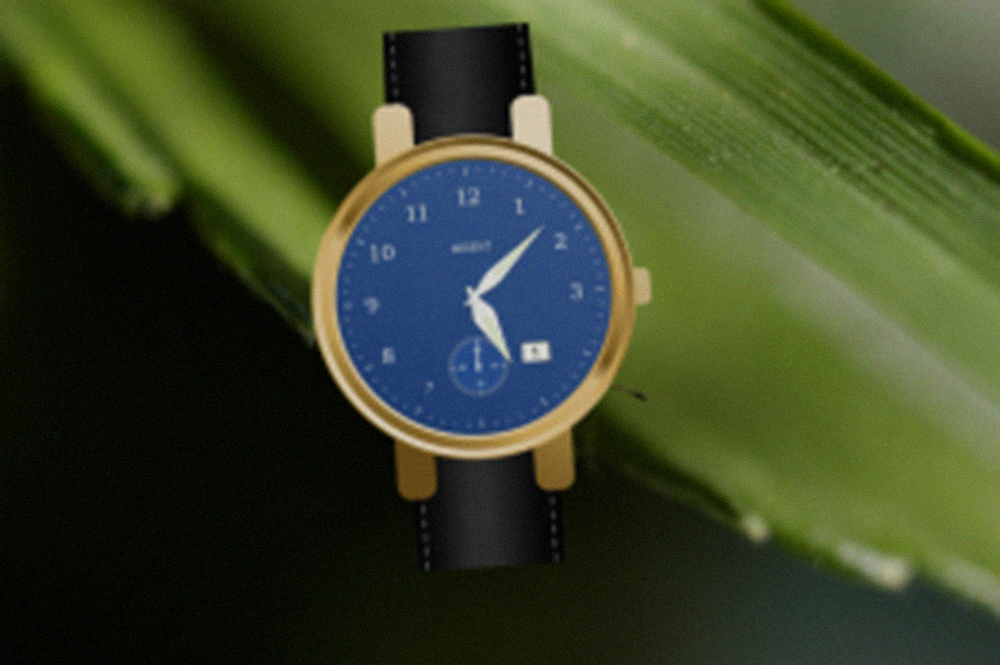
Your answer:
**5:08**
